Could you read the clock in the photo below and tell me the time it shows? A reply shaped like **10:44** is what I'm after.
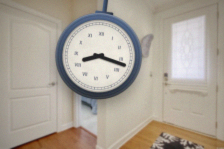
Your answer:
**8:17**
